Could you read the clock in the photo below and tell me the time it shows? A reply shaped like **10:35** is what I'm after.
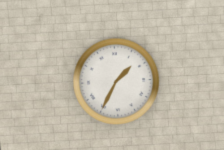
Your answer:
**1:35**
